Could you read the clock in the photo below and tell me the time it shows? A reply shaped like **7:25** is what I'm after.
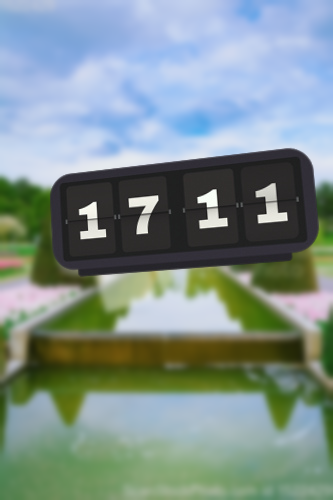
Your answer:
**17:11**
